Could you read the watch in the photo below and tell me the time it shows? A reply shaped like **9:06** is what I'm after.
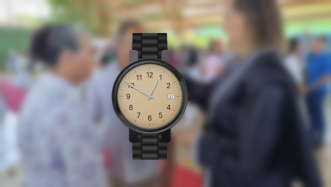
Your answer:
**12:50**
